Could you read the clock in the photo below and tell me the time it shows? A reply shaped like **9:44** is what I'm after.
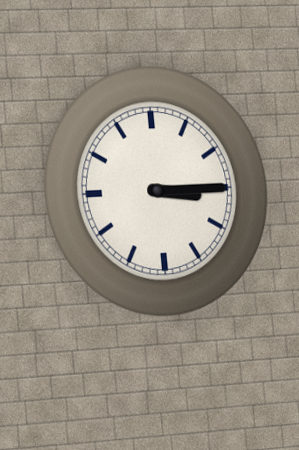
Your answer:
**3:15**
